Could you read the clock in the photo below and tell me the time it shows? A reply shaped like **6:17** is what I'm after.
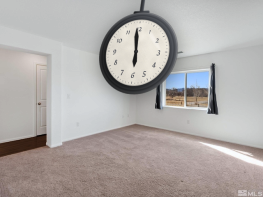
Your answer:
**5:59**
